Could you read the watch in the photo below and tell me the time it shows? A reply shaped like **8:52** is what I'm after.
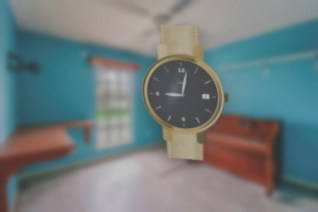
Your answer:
**9:02**
